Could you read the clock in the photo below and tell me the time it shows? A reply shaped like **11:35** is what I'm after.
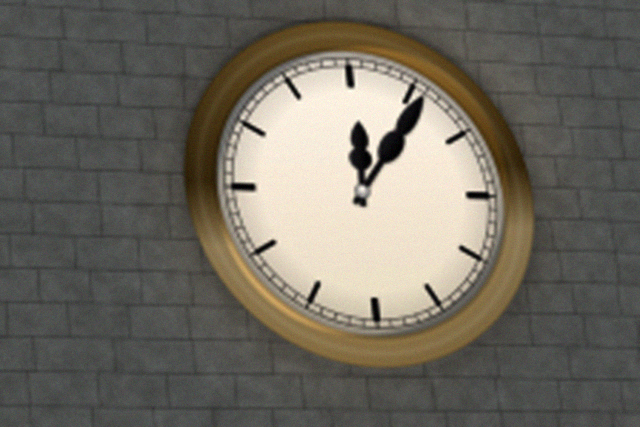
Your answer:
**12:06**
